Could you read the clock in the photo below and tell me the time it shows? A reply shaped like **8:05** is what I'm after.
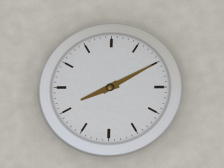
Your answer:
**8:10**
